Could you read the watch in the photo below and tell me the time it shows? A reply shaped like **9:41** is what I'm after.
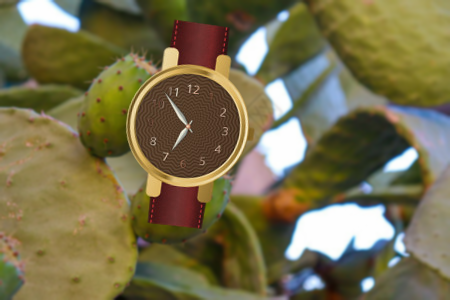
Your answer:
**6:53**
